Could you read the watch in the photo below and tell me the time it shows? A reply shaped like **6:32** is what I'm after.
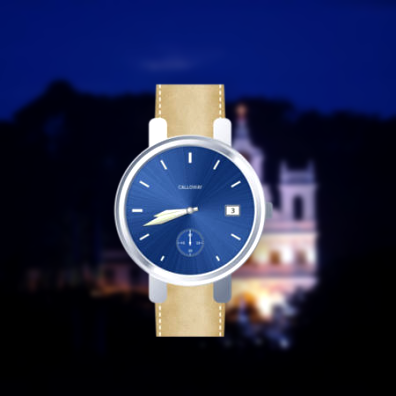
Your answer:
**8:42**
